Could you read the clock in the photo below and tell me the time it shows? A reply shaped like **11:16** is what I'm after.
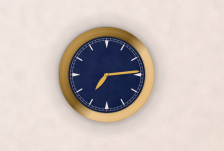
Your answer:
**7:14**
